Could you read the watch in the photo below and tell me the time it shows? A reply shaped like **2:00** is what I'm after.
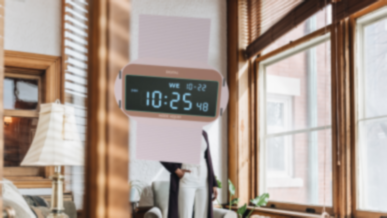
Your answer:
**10:25**
